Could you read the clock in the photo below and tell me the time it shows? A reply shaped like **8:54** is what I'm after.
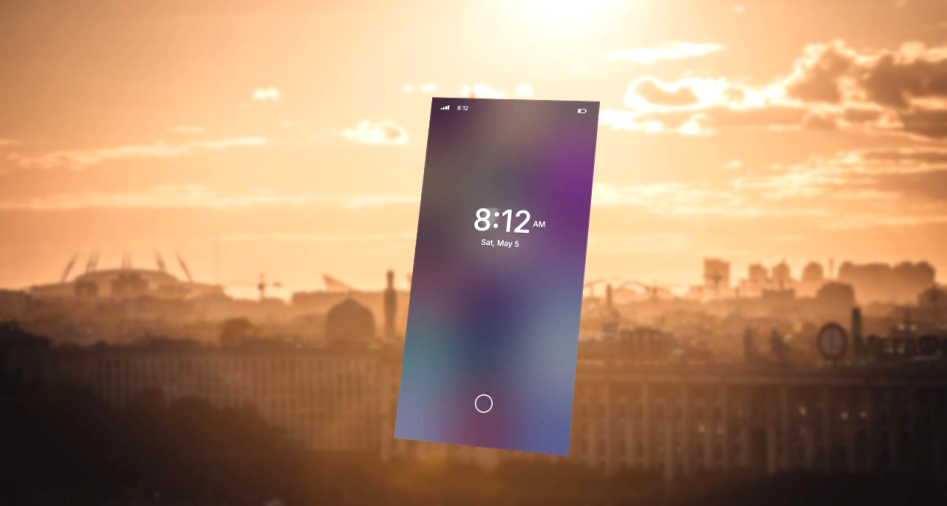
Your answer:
**8:12**
